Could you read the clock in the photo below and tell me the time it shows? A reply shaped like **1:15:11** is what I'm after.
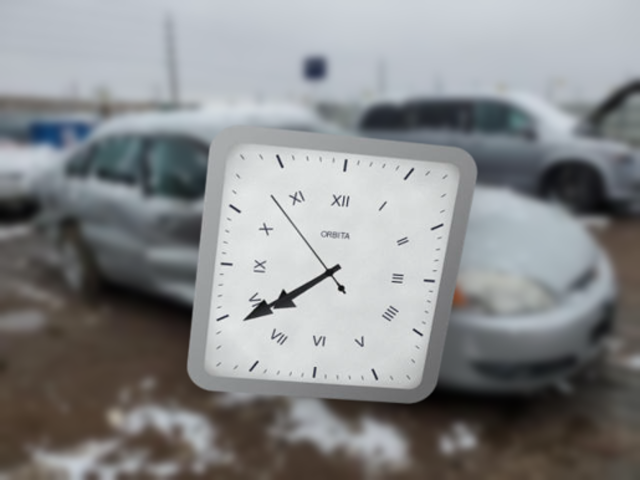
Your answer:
**7:38:53**
